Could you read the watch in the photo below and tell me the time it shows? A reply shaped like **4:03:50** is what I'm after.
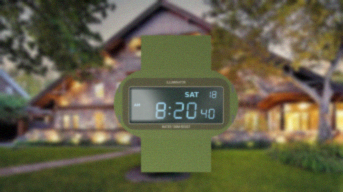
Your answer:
**8:20:40**
